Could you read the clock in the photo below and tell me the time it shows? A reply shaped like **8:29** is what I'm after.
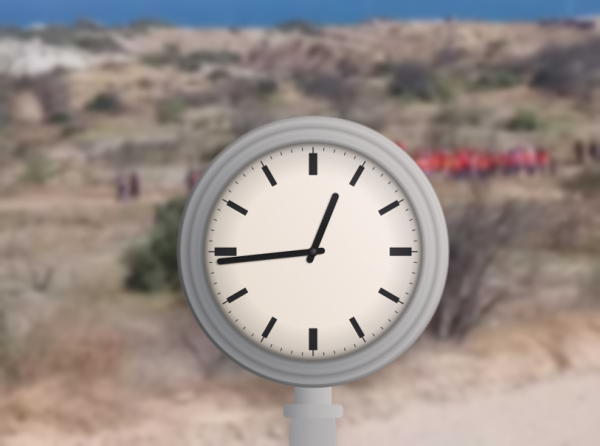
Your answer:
**12:44**
